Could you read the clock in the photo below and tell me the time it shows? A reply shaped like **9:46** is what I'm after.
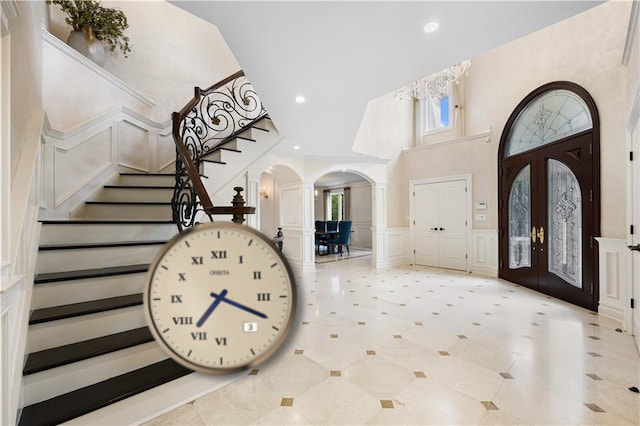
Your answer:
**7:19**
